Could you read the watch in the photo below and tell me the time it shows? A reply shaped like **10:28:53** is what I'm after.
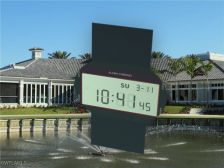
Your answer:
**10:41:45**
